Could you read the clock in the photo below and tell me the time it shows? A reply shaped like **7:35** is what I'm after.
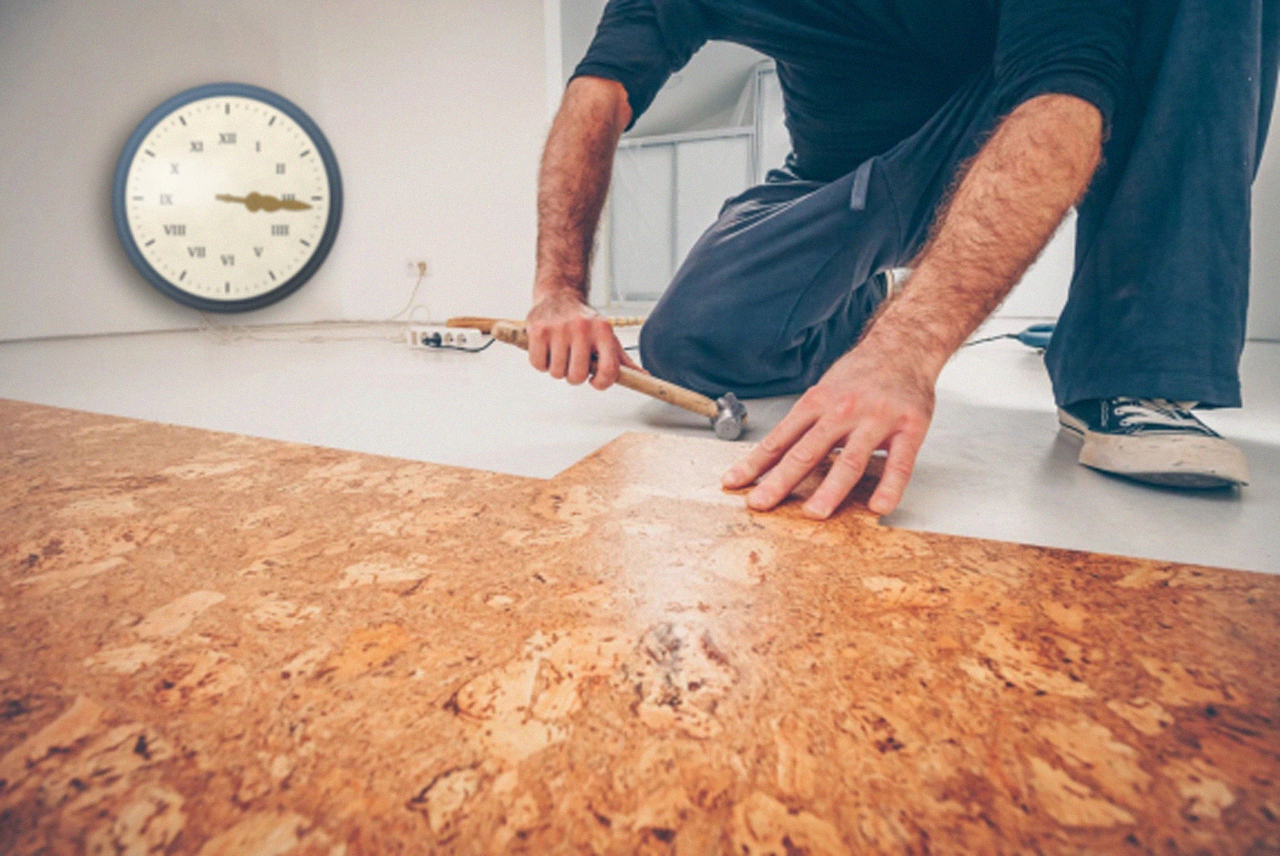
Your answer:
**3:16**
